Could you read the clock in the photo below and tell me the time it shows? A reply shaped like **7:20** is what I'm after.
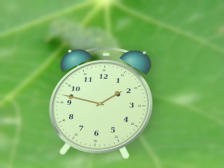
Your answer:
**1:47**
